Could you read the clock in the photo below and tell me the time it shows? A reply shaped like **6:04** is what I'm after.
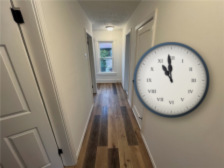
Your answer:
**10:59**
